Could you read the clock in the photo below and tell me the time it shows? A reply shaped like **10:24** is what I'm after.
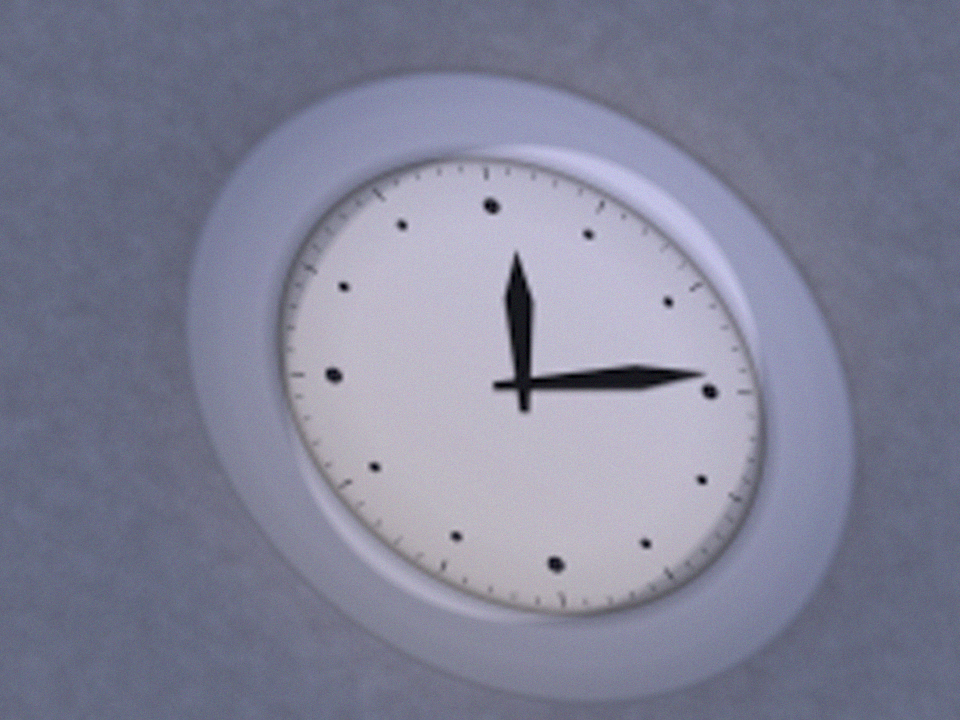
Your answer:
**12:14**
